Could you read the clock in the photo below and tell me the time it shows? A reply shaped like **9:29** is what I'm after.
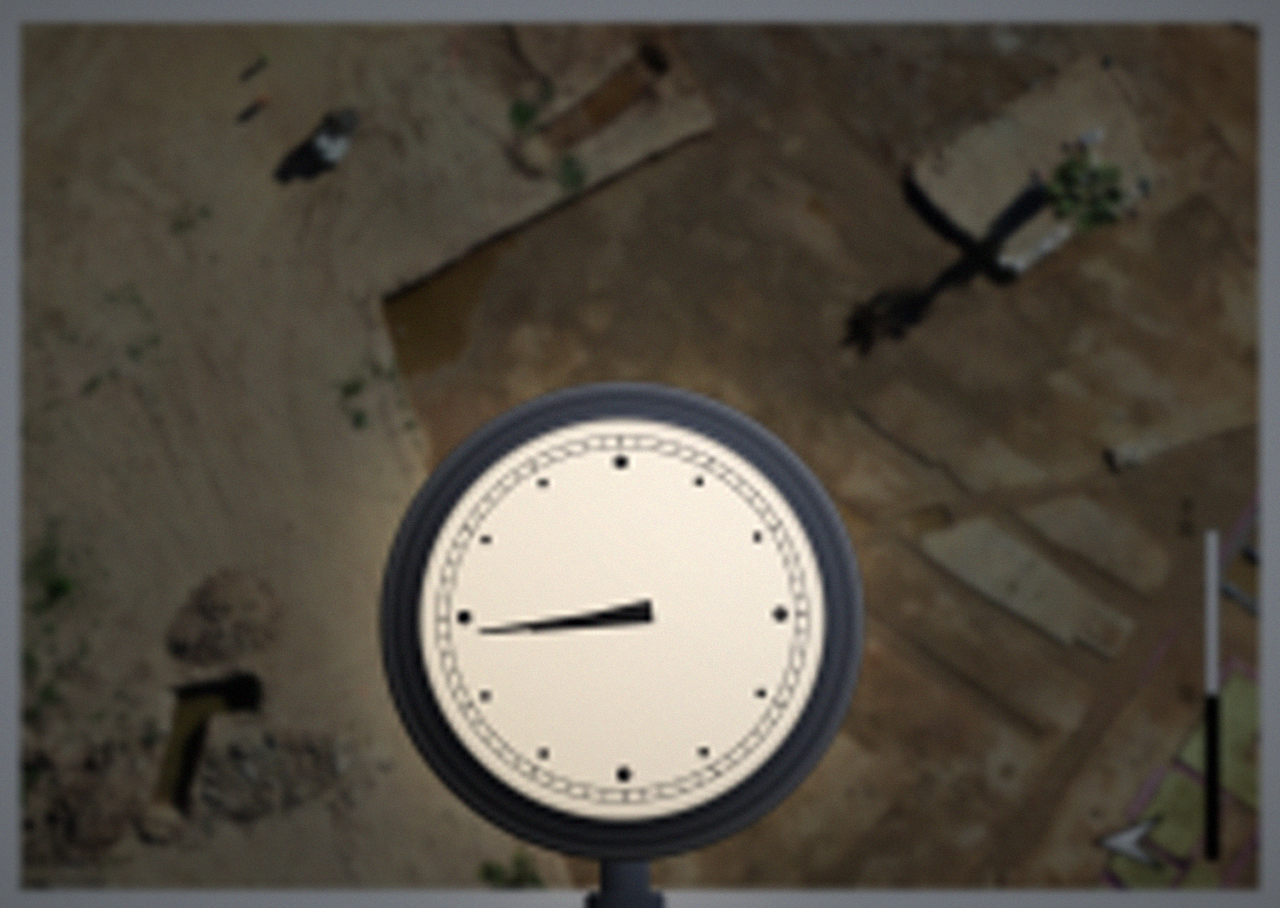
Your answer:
**8:44**
